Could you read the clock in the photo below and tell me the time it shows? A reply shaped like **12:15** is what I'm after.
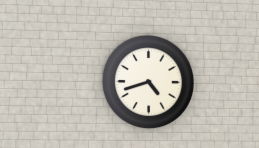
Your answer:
**4:42**
